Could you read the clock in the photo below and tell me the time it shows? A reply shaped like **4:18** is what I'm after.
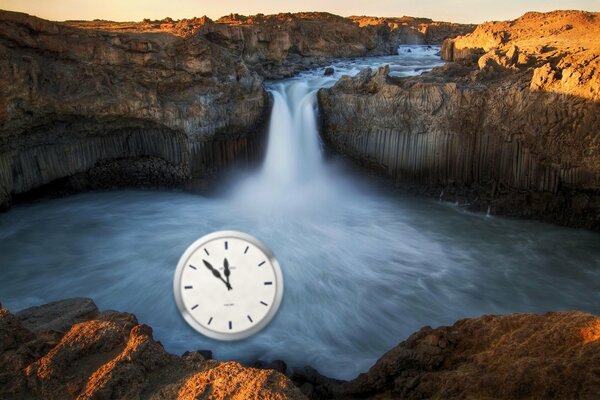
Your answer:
**11:53**
